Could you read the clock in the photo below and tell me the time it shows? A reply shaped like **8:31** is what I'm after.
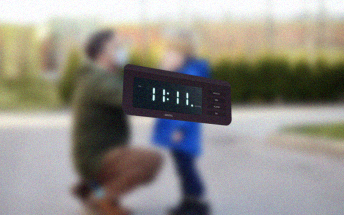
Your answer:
**11:11**
